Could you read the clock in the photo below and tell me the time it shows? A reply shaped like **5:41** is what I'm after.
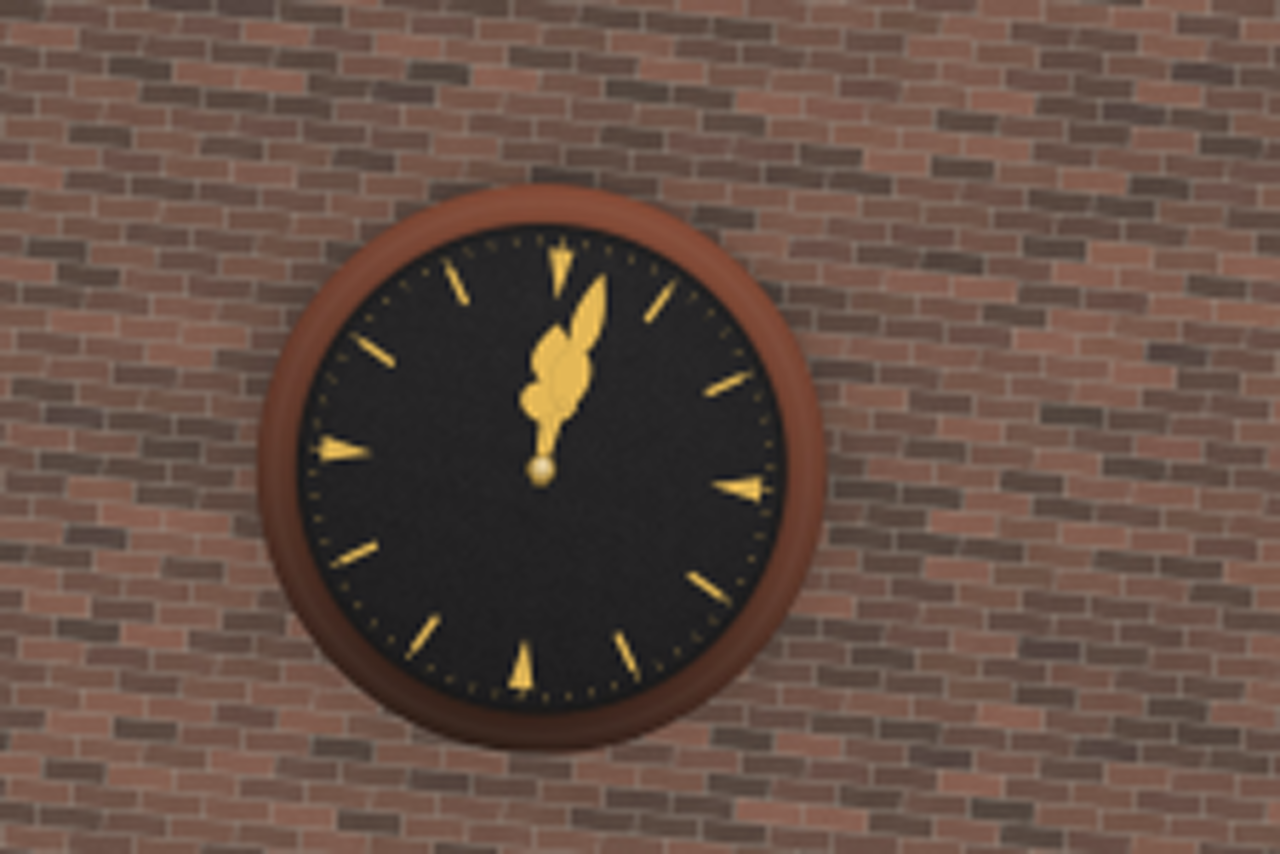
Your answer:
**12:02**
